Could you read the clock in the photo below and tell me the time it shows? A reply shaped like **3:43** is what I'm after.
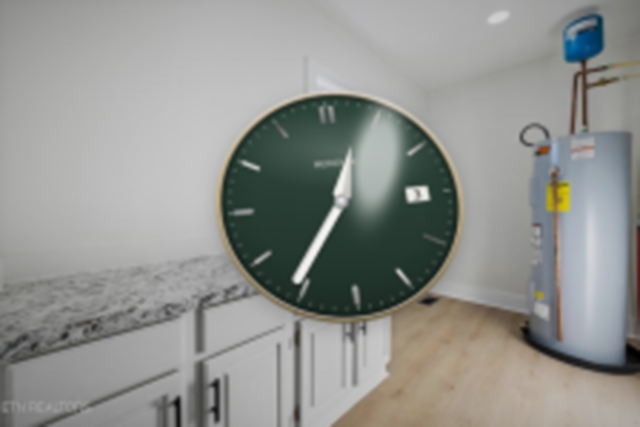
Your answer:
**12:36**
